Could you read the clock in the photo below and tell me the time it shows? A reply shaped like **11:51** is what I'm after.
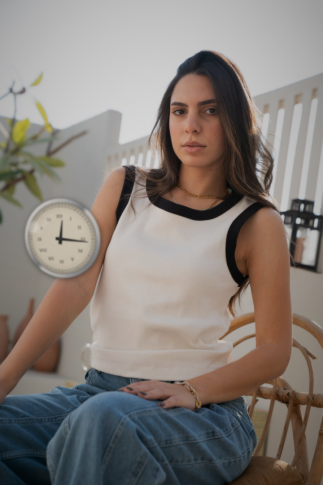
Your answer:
**12:16**
